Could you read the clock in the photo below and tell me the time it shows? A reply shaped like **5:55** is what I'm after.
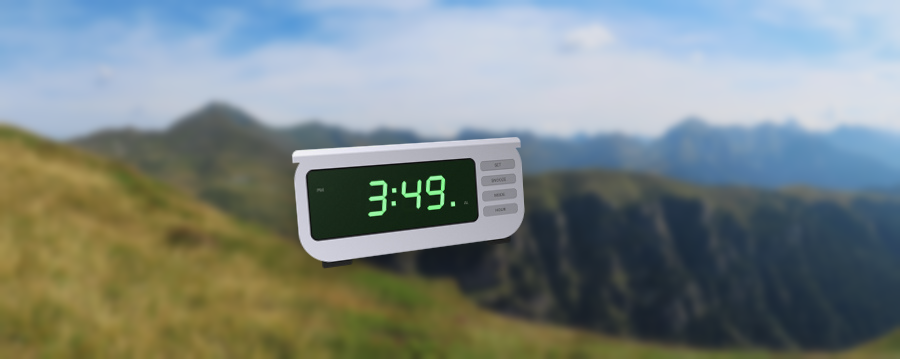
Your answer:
**3:49**
